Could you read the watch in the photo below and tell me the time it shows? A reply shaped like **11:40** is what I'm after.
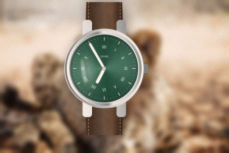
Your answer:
**6:55**
